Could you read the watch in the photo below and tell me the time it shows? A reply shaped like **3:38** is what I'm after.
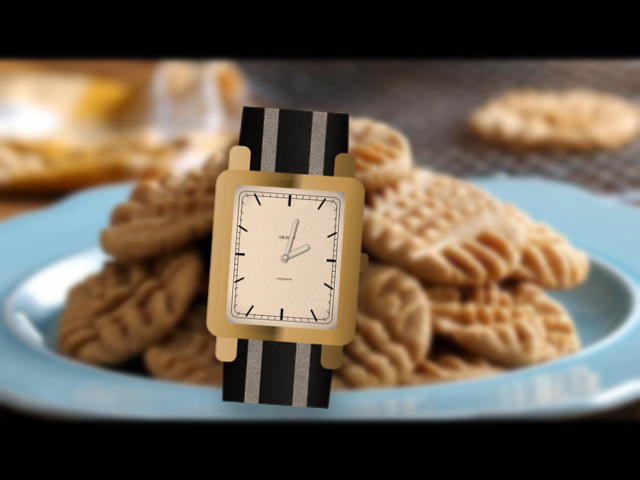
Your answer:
**2:02**
